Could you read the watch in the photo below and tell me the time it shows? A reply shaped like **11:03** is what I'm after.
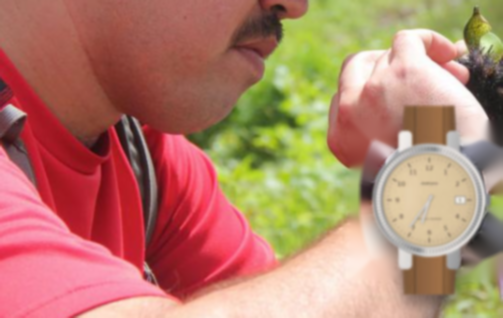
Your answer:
**6:36**
